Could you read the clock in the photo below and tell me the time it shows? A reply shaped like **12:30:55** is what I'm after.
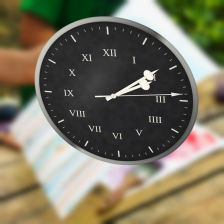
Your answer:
**2:09:14**
